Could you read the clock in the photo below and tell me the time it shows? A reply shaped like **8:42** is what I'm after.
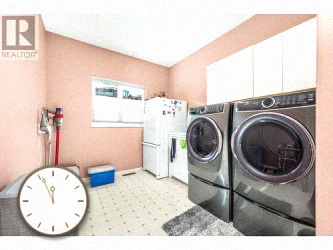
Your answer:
**11:56**
